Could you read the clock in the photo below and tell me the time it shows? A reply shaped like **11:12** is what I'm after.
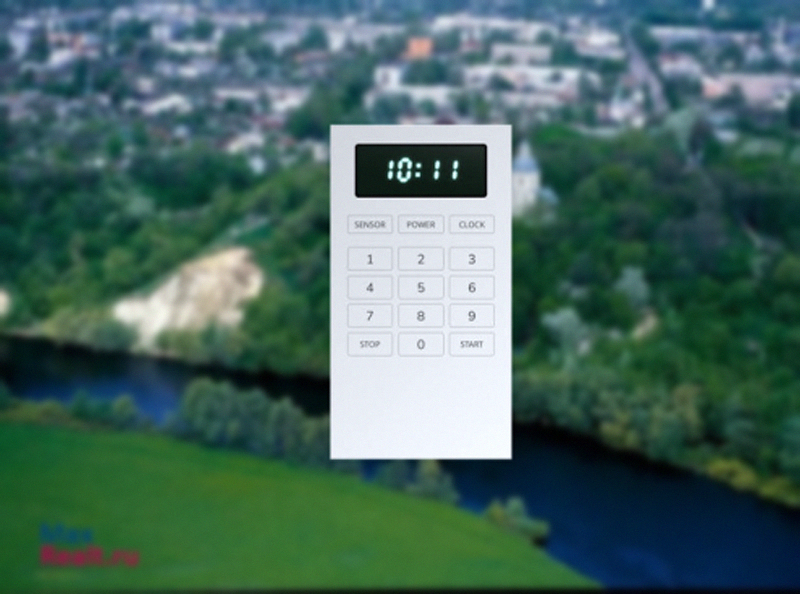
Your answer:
**10:11**
